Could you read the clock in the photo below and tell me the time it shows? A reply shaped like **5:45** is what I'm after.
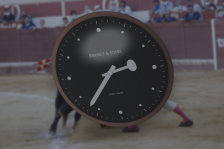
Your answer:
**2:37**
